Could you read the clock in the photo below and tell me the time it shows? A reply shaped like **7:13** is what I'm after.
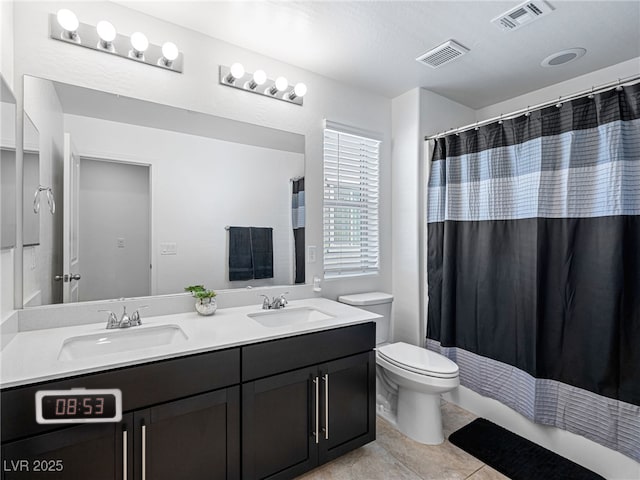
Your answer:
**8:53**
